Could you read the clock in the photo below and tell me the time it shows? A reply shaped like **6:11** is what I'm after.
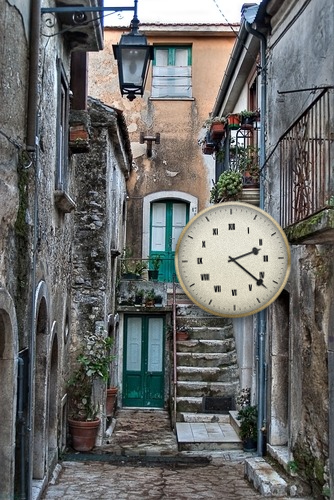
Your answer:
**2:22**
